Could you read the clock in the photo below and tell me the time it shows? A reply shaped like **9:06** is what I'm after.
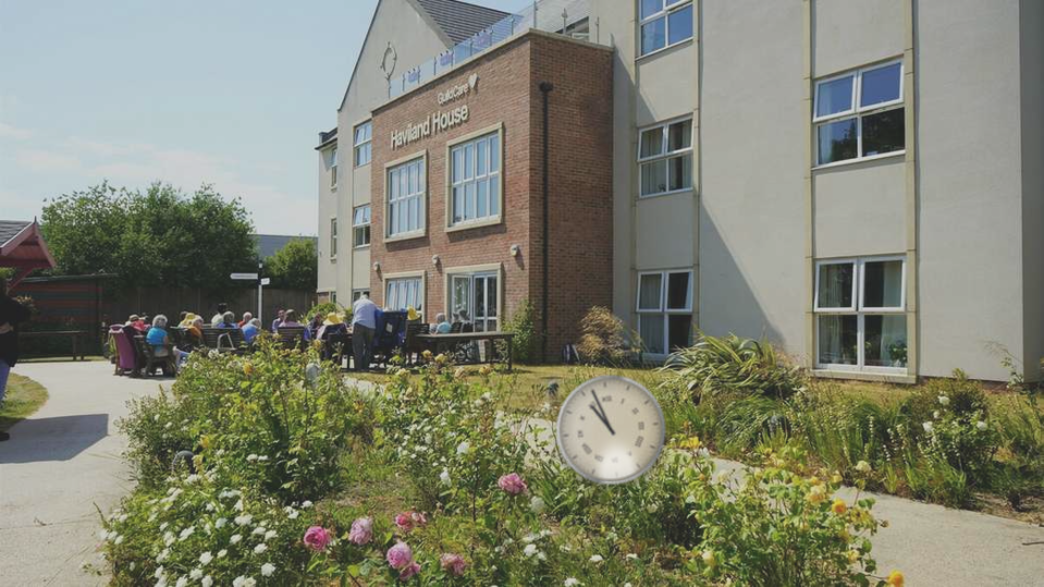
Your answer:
**10:57**
